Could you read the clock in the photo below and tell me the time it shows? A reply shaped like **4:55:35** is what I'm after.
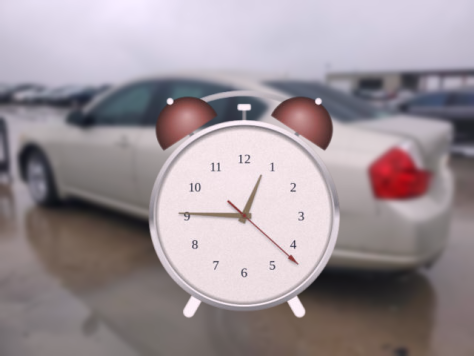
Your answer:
**12:45:22**
